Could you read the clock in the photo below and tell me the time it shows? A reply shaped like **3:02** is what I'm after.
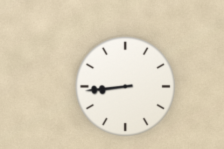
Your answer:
**8:44**
